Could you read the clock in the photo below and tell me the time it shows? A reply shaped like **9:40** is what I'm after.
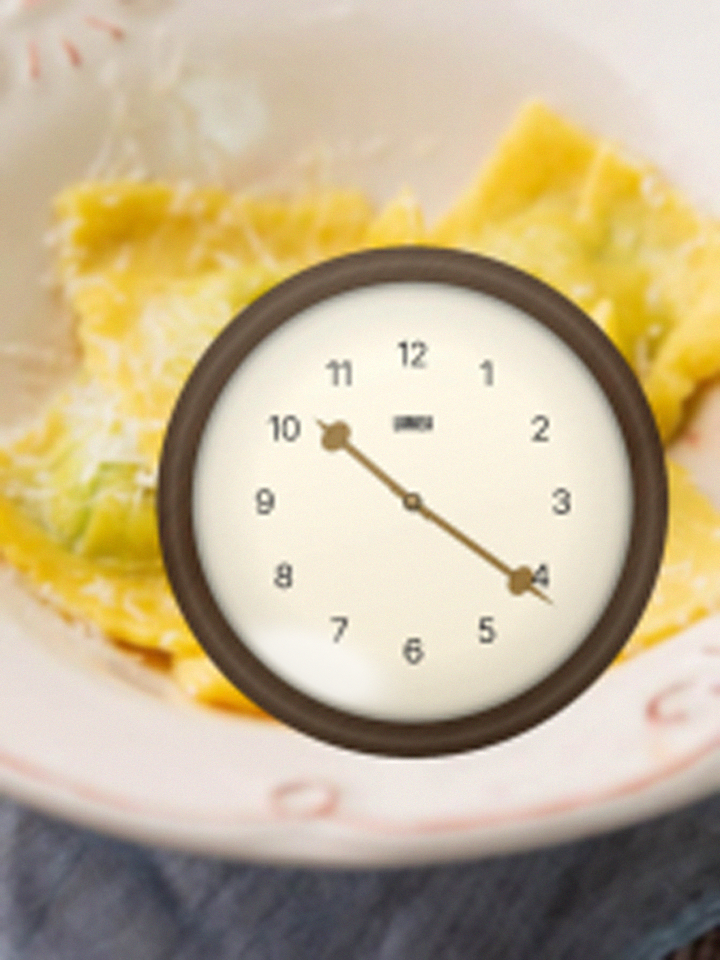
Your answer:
**10:21**
